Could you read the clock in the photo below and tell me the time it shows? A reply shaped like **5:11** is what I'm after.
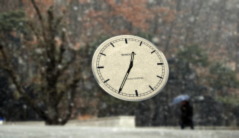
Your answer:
**12:35**
